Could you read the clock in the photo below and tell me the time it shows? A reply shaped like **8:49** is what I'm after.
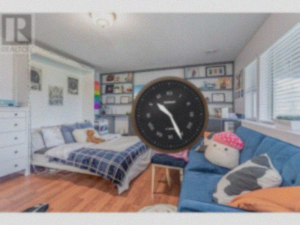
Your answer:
**10:26**
